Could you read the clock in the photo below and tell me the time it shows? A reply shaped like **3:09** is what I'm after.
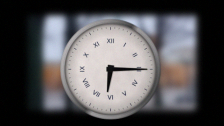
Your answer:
**6:15**
